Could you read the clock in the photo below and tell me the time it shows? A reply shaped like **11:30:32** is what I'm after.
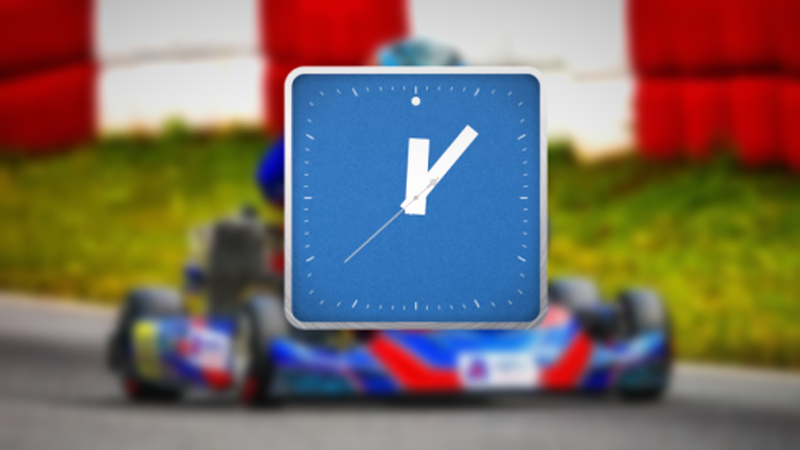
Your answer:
**12:06:38**
